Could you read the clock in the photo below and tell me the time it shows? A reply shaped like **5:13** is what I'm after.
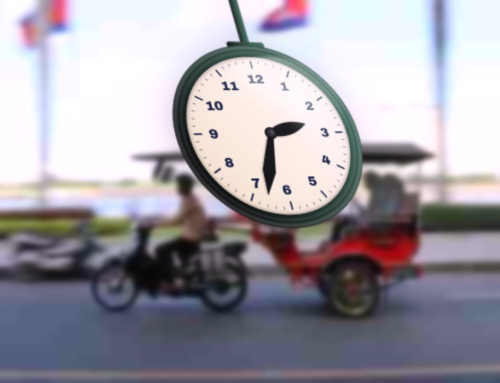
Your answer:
**2:33**
